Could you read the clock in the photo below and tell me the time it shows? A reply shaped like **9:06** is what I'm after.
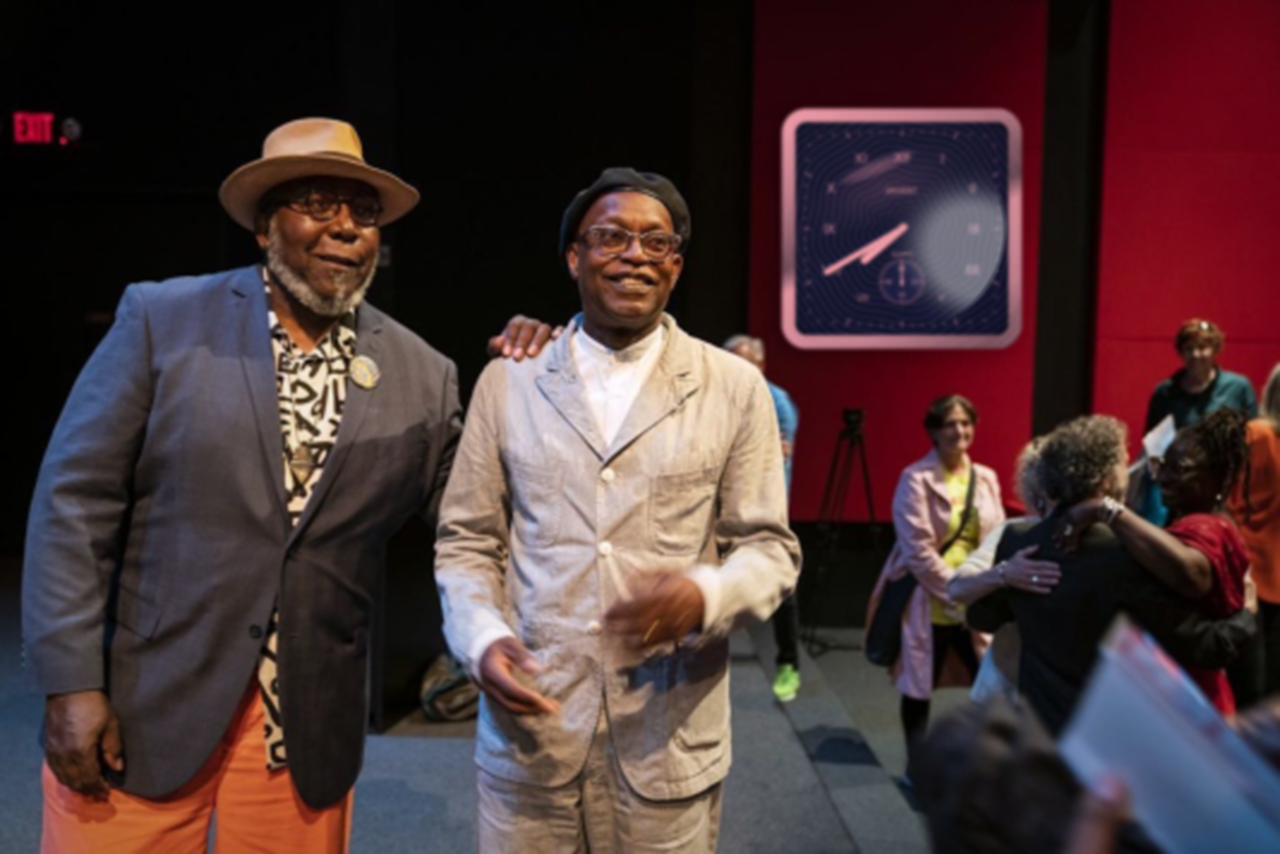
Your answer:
**7:40**
